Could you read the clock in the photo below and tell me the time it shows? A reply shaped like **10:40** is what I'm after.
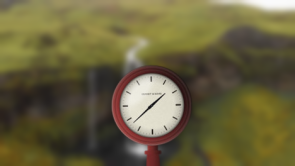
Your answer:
**1:38**
